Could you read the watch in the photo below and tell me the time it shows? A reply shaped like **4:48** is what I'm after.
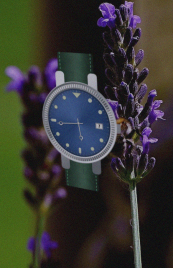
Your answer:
**5:44**
